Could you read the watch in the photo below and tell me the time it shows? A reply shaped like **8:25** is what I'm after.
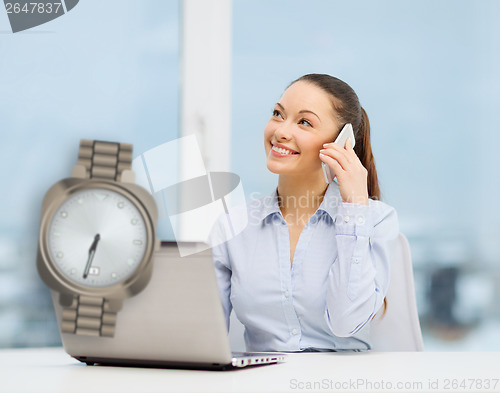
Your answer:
**6:32**
